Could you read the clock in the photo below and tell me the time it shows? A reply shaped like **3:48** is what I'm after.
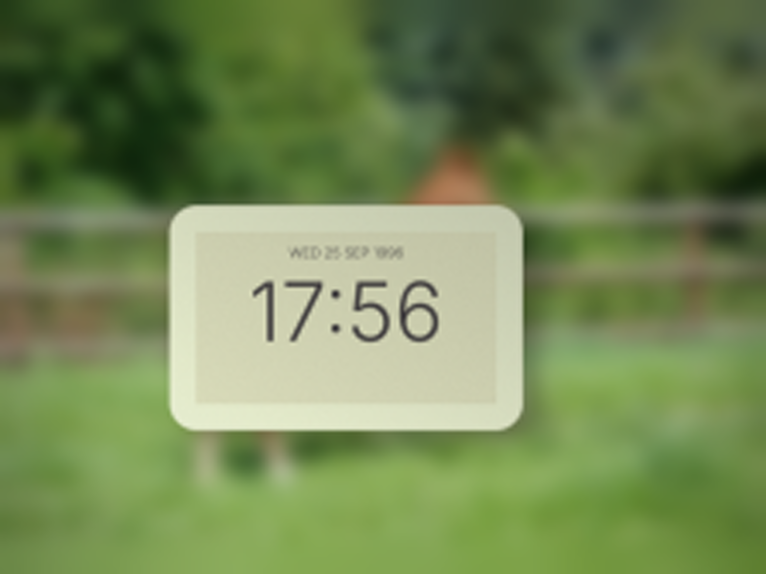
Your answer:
**17:56**
